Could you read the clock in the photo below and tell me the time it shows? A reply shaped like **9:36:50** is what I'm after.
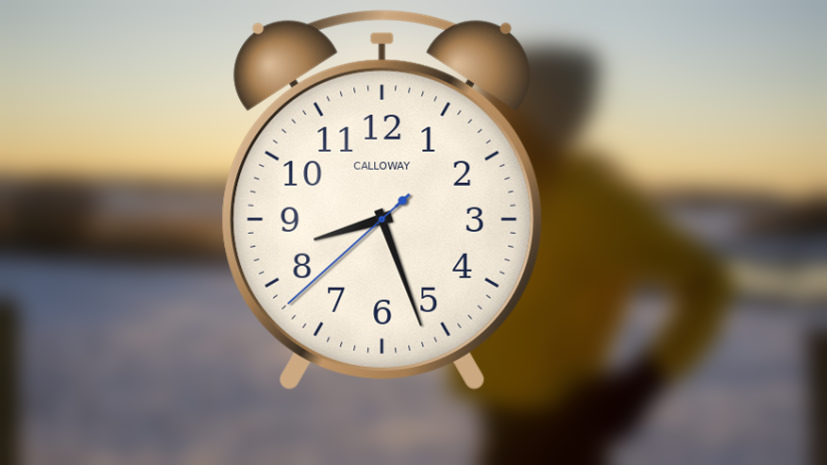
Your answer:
**8:26:38**
